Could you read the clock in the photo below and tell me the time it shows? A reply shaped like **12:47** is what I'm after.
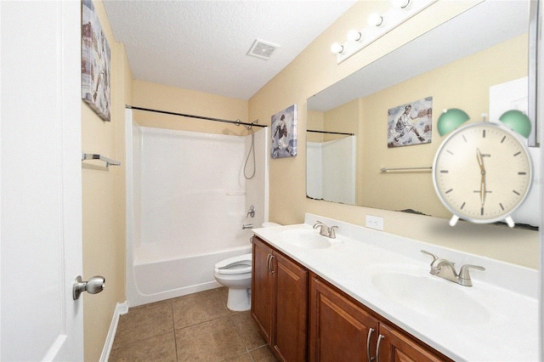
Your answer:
**11:30**
